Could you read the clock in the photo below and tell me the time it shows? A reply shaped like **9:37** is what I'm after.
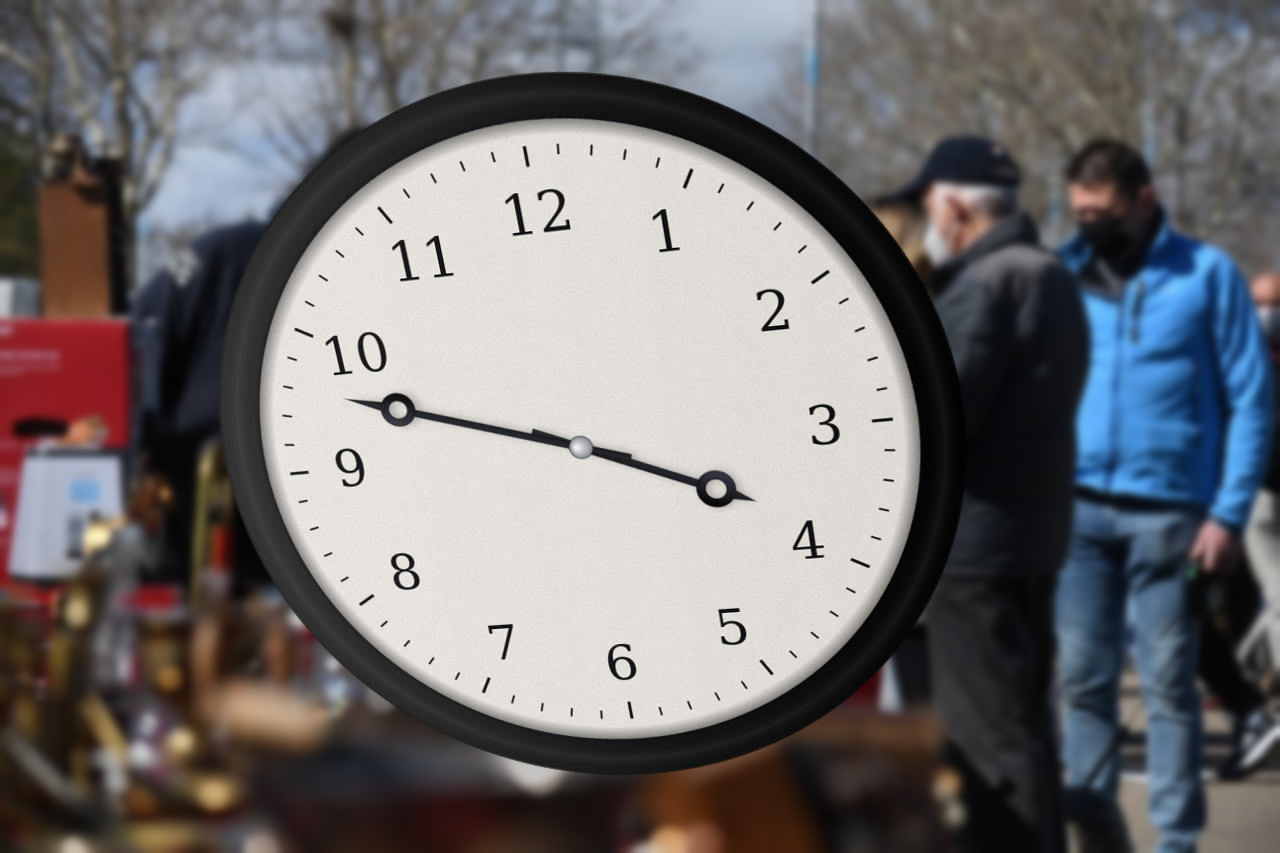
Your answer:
**3:48**
